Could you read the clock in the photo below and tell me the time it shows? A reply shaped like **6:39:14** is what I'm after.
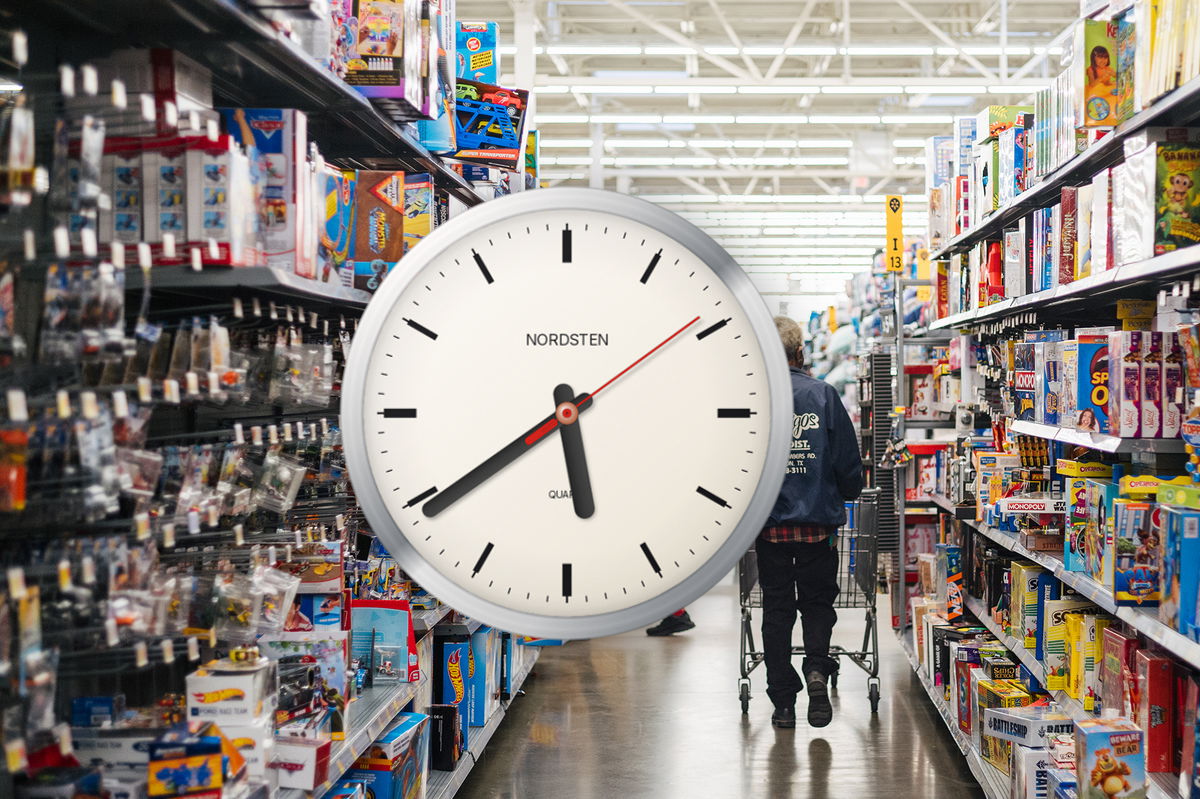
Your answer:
**5:39:09**
